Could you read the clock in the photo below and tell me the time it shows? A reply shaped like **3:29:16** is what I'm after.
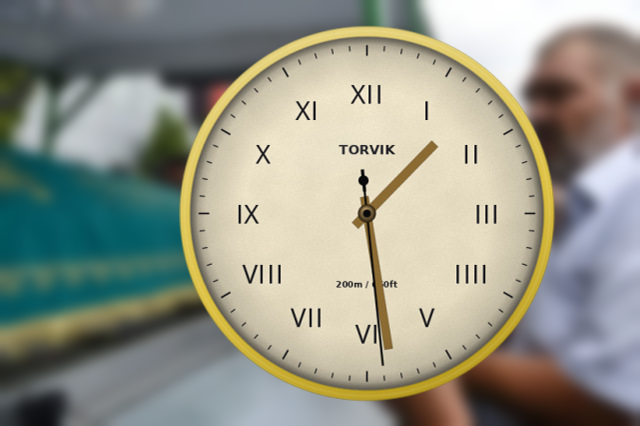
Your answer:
**1:28:29**
